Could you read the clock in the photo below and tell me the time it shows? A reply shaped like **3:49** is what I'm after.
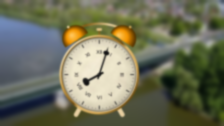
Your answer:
**8:03**
